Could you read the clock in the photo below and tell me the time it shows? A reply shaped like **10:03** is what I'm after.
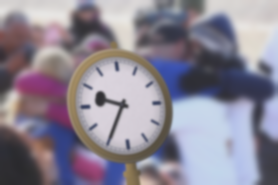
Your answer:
**9:35**
